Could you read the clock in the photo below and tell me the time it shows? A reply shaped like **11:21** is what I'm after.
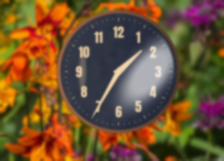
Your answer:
**1:35**
